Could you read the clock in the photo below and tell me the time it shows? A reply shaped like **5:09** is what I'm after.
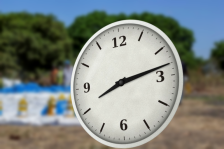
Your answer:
**8:13**
